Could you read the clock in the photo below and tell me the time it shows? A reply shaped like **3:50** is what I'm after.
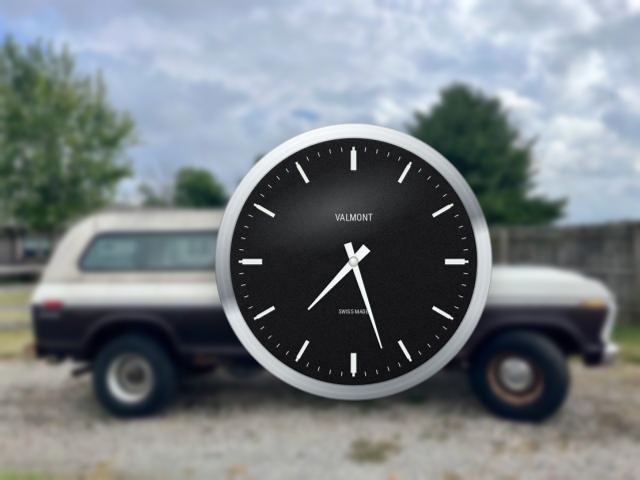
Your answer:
**7:27**
